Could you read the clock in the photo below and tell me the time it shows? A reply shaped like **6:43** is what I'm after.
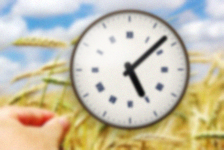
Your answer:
**5:08**
